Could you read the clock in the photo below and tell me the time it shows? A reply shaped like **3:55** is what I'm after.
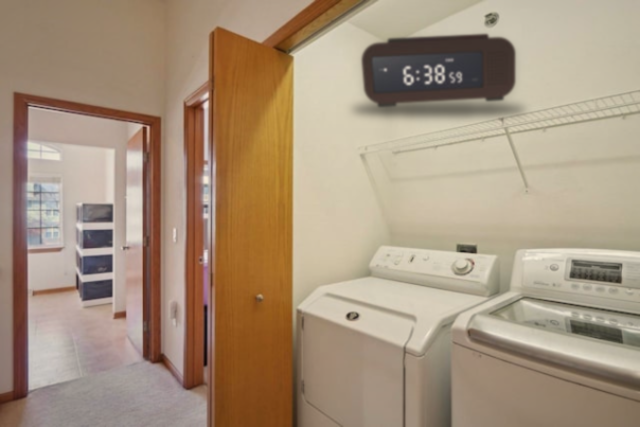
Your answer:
**6:38**
